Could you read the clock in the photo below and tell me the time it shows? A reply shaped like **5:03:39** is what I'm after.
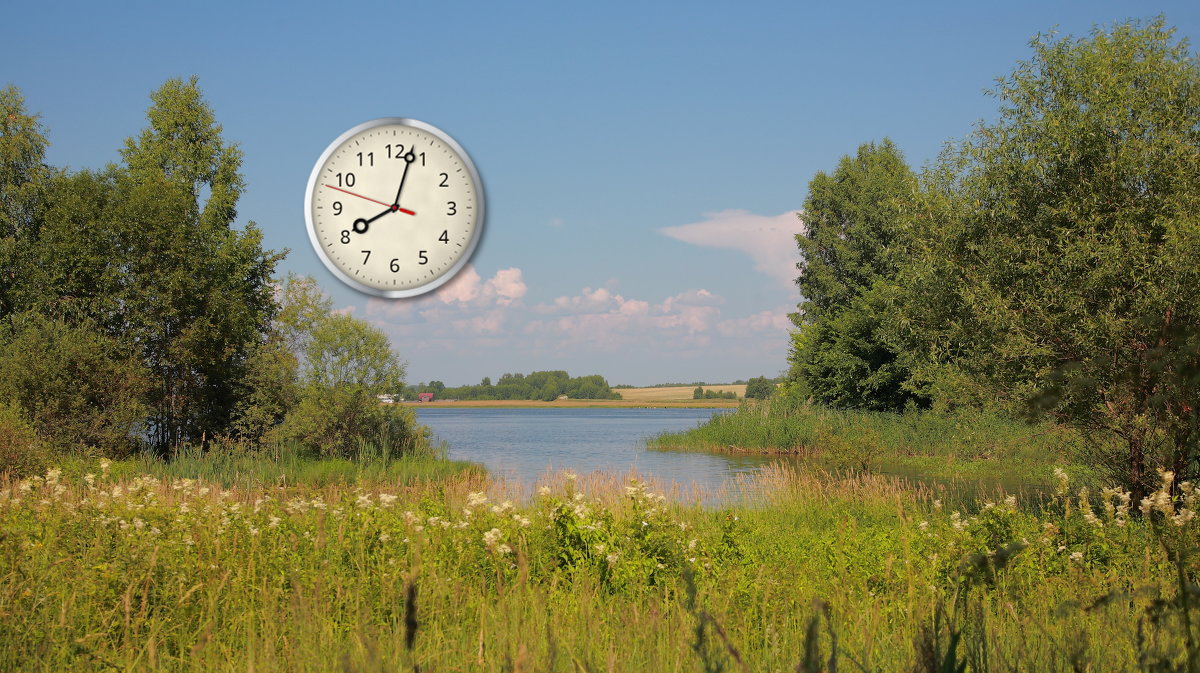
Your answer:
**8:02:48**
